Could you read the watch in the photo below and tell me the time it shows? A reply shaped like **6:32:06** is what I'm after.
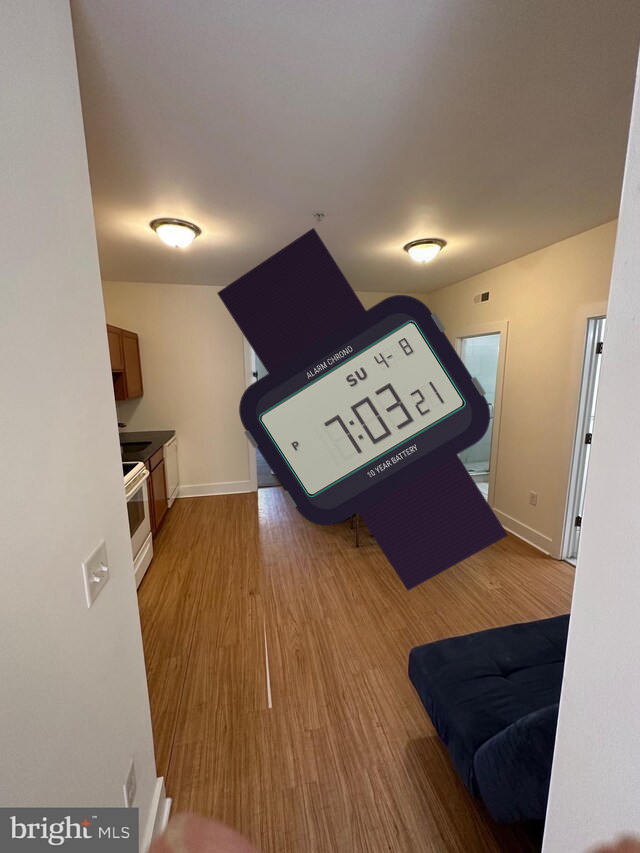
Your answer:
**7:03:21**
